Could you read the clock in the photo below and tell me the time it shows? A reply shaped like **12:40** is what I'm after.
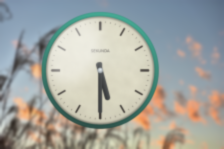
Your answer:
**5:30**
